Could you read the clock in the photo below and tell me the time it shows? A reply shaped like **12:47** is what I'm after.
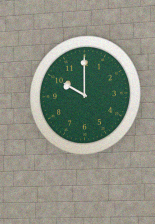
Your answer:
**10:00**
